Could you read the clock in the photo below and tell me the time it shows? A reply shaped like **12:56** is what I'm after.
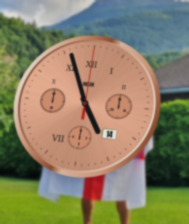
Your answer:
**4:56**
